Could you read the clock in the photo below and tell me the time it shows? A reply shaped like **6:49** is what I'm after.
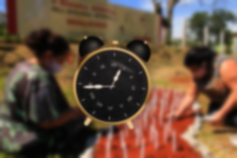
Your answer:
**12:44**
